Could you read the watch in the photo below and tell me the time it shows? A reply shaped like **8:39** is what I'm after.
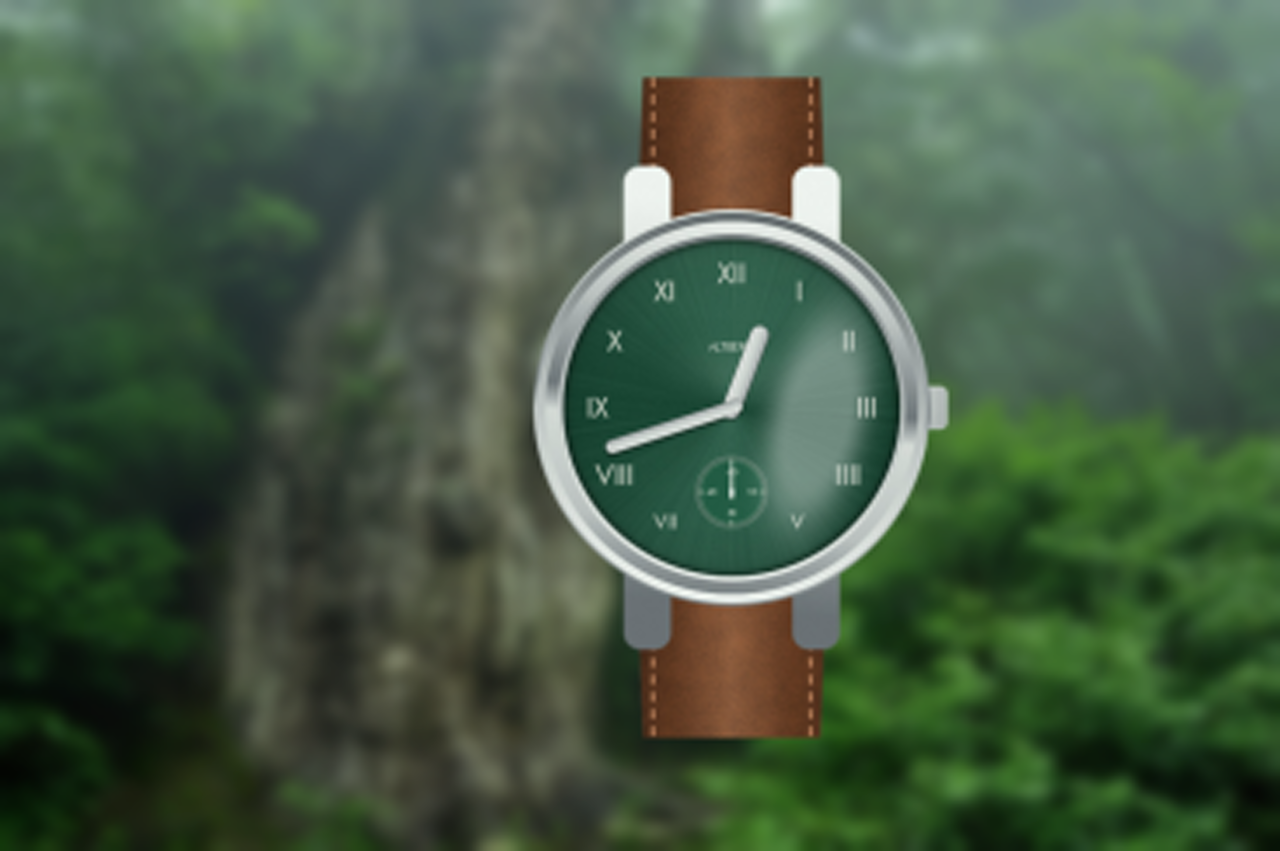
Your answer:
**12:42**
